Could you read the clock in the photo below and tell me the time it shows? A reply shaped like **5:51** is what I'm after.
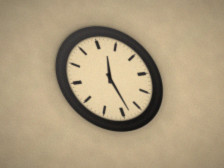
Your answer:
**12:28**
